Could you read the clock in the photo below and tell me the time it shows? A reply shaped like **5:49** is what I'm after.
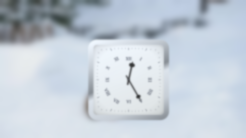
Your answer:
**12:25**
